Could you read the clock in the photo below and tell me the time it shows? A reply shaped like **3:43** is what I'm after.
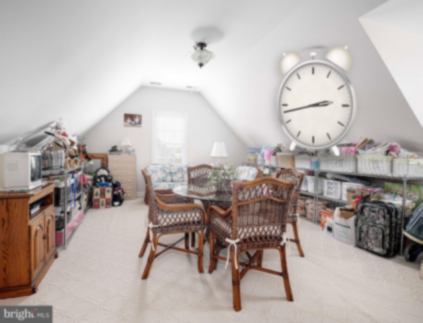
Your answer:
**2:43**
